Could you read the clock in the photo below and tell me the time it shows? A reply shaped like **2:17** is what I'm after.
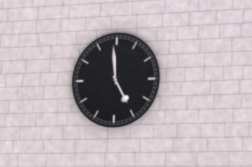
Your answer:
**4:59**
